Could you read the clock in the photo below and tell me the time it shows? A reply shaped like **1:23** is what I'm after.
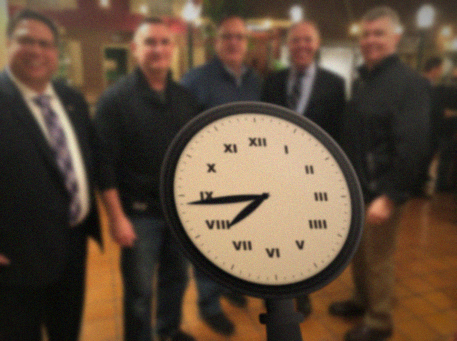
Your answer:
**7:44**
